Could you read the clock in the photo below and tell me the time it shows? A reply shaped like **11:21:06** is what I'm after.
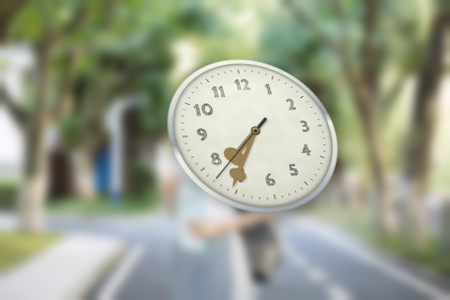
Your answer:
**7:35:38**
